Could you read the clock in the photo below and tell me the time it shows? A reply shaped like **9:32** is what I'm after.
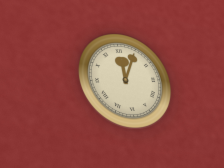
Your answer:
**12:05**
